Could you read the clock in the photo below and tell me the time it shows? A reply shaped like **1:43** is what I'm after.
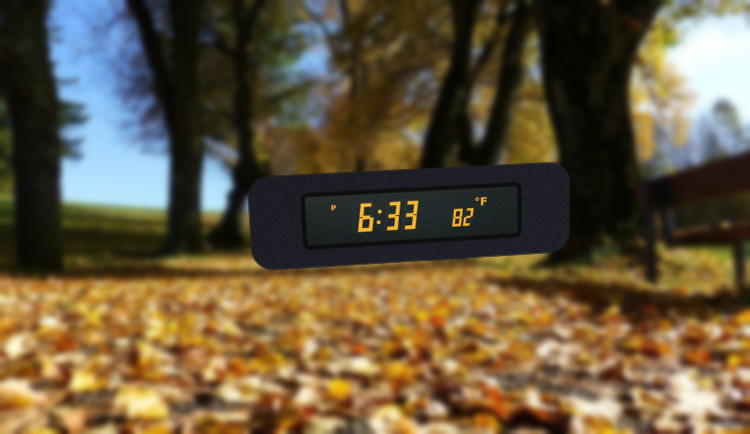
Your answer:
**6:33**
